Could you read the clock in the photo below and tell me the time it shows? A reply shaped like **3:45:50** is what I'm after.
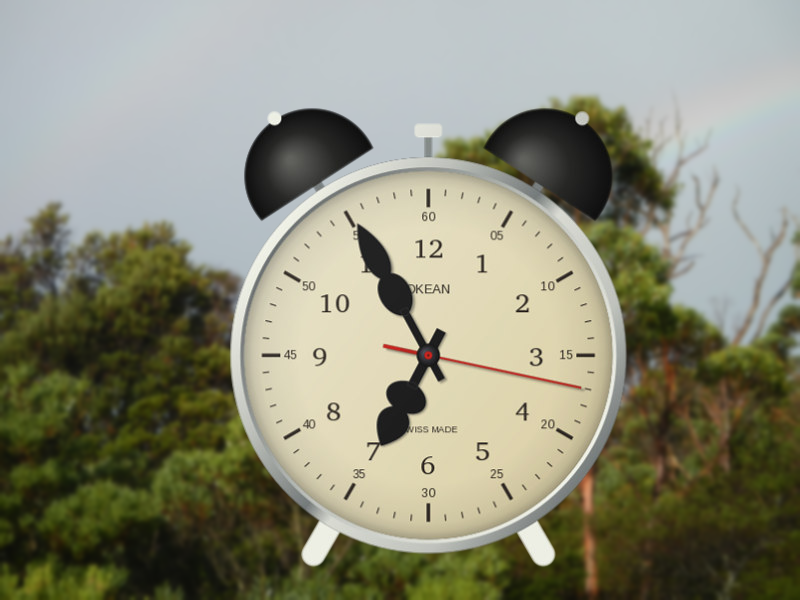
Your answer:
**6:55:17**
